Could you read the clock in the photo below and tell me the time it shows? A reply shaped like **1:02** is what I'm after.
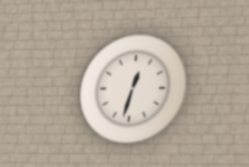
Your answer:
**12:32**
